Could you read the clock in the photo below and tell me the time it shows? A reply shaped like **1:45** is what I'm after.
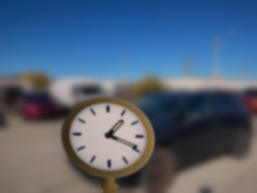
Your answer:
**1:19**
